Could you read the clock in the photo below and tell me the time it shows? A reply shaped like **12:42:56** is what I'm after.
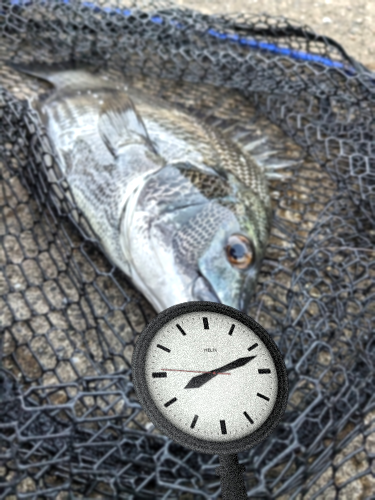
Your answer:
**8:11:46**
